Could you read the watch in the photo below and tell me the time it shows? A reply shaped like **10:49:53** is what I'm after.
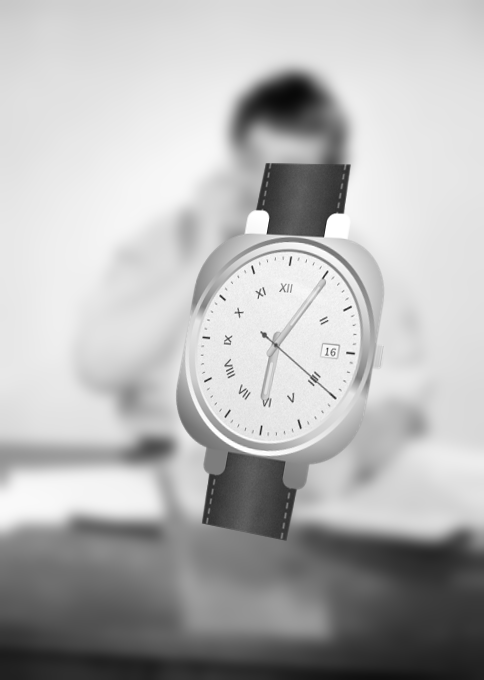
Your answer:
**6:05:20**
